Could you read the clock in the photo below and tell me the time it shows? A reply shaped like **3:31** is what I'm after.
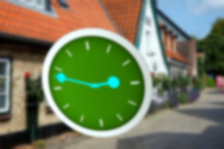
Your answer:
**2:48**
